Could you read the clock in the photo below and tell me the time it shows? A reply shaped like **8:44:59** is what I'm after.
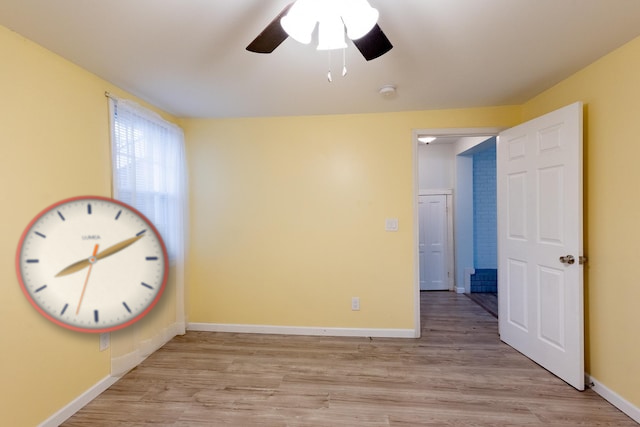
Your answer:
**8:10:33**
